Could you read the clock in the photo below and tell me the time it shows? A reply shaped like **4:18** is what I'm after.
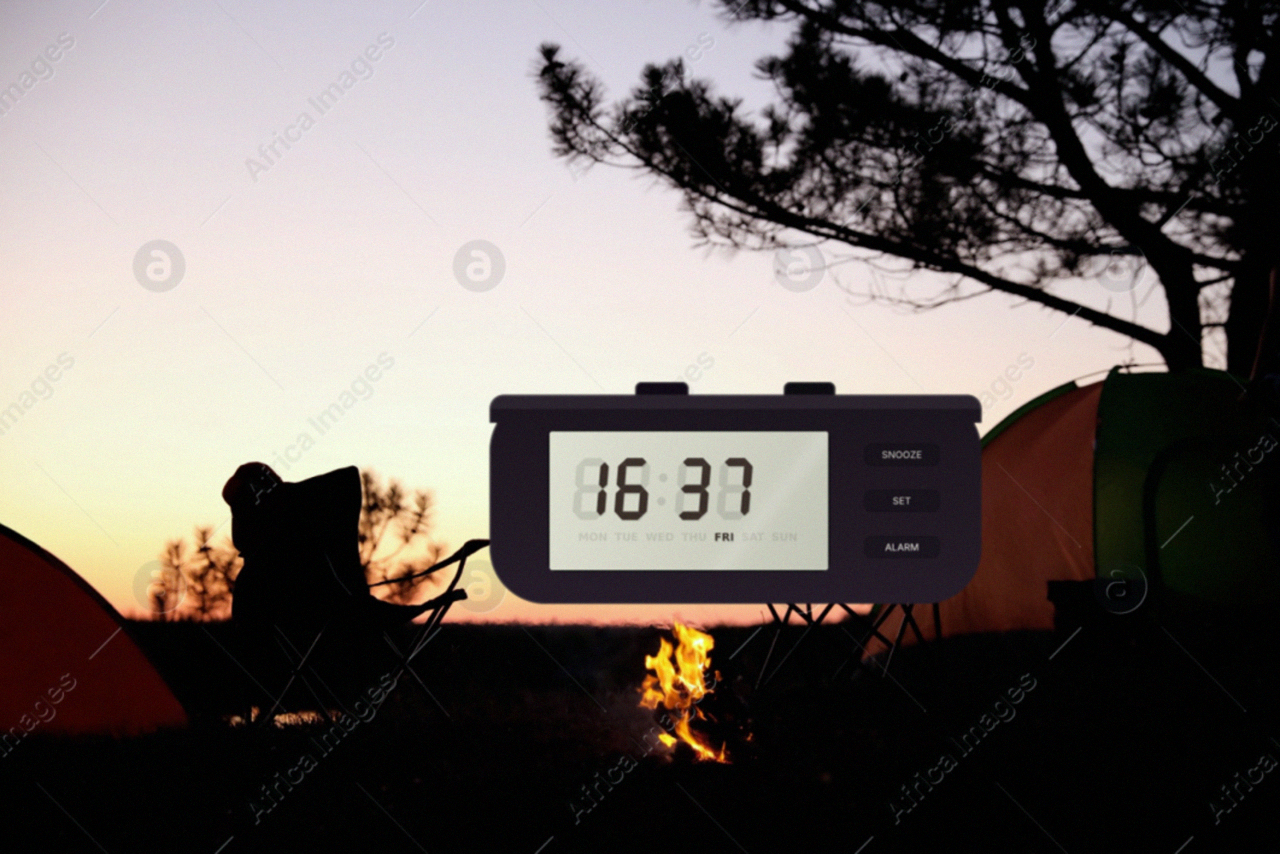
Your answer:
**16:37**
